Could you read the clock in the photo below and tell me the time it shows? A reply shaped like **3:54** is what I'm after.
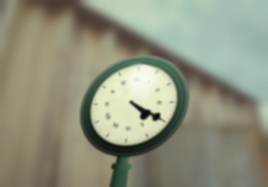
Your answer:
**4:20**
